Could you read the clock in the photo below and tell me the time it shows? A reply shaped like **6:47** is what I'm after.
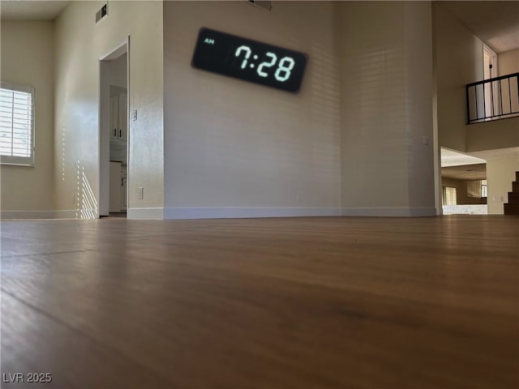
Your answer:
**7:28**
